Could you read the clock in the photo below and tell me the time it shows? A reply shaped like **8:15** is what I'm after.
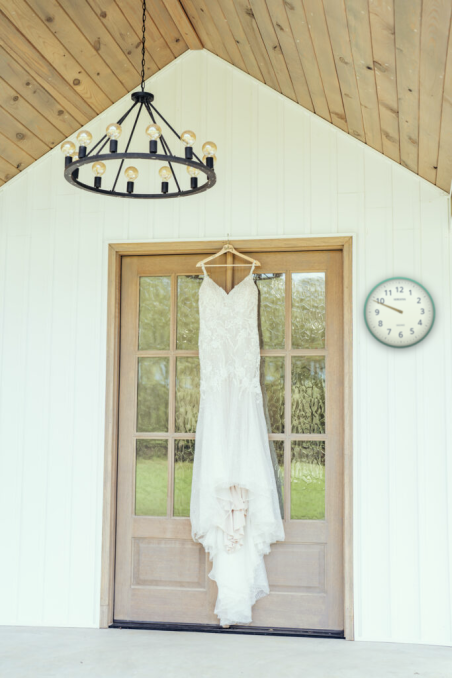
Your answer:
**9:49**
